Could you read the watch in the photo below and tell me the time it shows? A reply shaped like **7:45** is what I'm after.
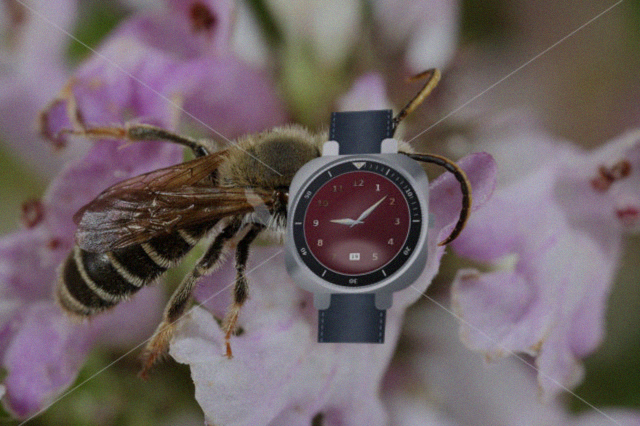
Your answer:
**9:08**
